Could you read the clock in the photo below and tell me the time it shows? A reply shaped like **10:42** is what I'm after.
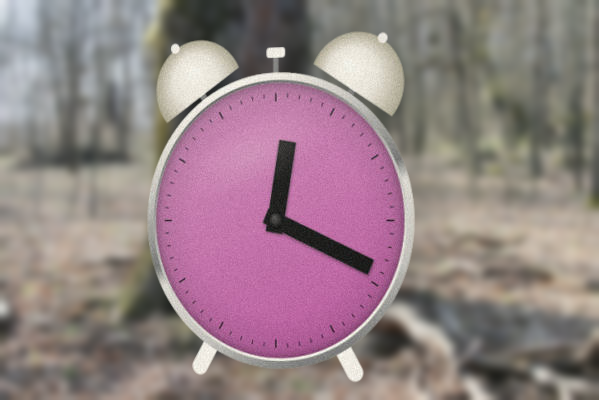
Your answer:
**12:19**
